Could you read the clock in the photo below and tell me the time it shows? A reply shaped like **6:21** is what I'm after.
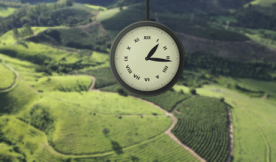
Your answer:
**1:16**
